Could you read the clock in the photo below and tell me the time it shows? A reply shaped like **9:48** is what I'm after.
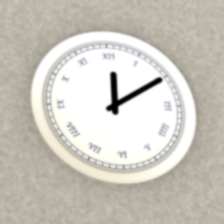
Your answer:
**12:10**
